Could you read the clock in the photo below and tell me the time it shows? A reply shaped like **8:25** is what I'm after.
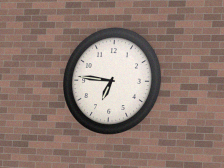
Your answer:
**6:46**
